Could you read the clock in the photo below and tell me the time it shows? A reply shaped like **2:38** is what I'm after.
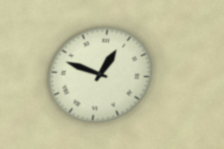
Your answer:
**12:48**
